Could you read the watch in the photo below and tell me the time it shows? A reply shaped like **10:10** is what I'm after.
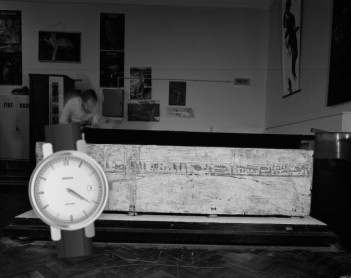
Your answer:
**4:21**
